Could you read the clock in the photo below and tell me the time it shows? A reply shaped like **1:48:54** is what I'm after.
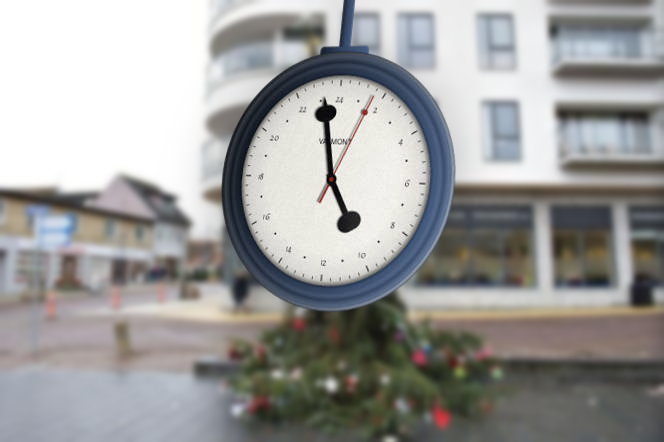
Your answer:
**9:58:04**
